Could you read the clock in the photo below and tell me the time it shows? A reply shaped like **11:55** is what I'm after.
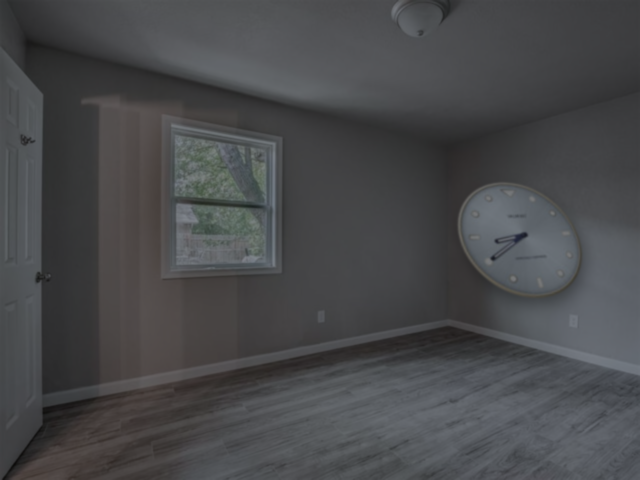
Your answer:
**8:40**
